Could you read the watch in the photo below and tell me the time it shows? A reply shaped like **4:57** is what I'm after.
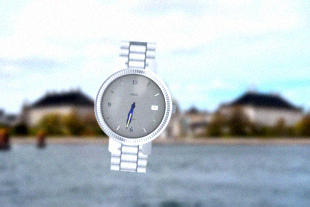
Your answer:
**6:32**
